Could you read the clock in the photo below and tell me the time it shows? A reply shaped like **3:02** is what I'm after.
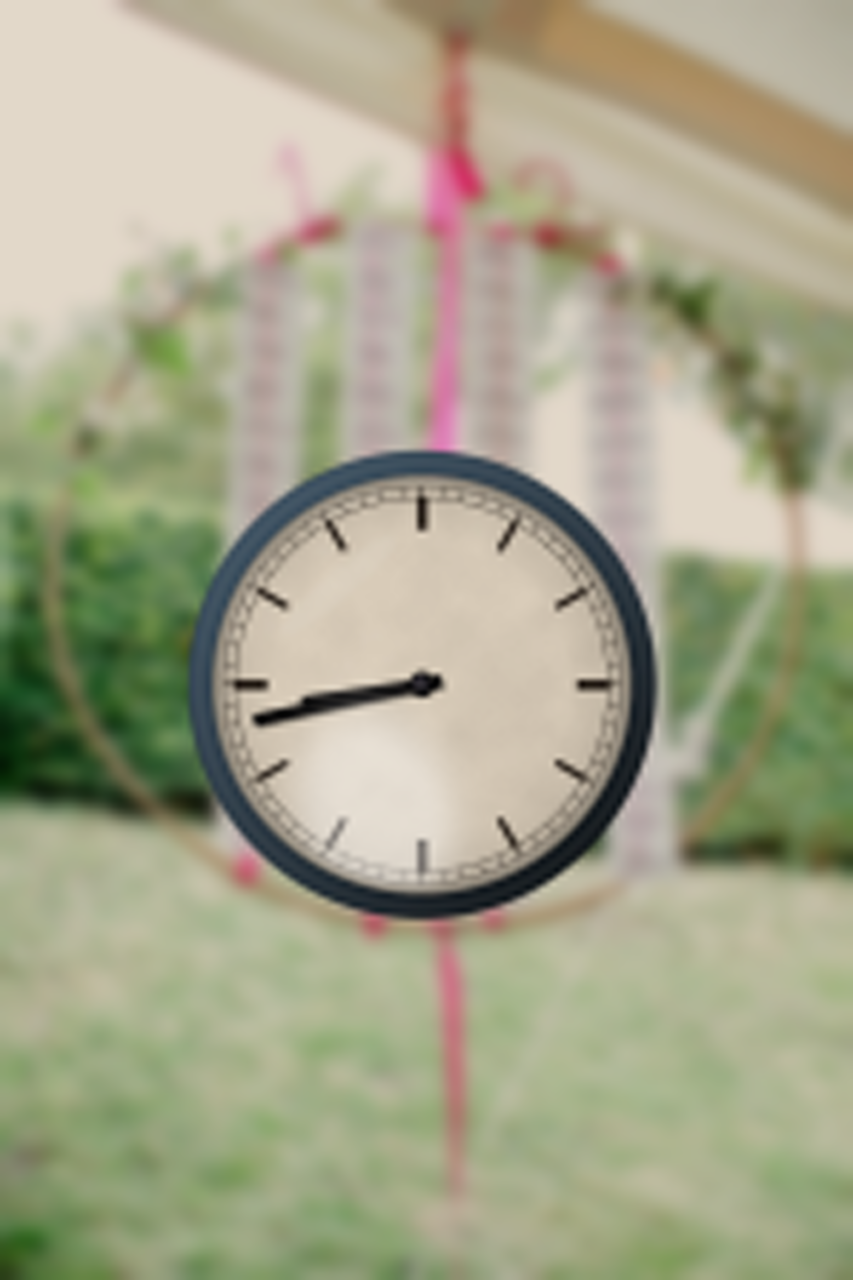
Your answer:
**8:43**
